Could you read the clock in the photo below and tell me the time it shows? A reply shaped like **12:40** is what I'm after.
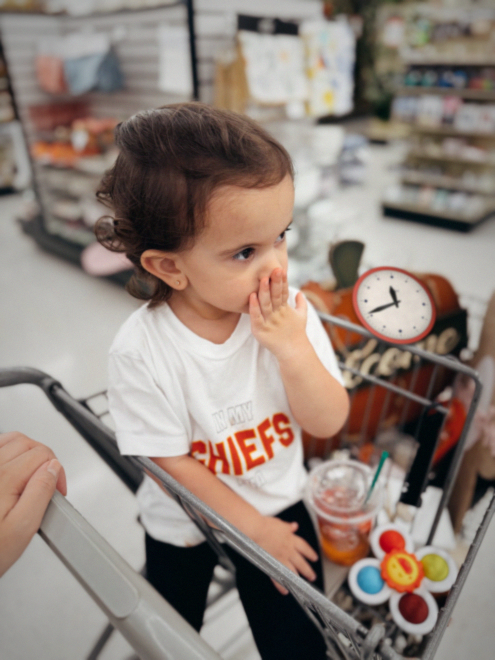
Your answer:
**11:41**
